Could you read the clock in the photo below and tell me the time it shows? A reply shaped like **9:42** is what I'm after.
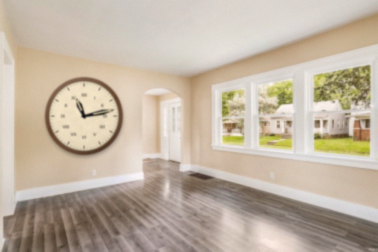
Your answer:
**11:13**
